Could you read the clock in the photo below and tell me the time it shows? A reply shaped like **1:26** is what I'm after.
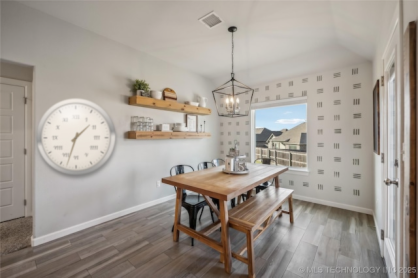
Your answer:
**1:33**
